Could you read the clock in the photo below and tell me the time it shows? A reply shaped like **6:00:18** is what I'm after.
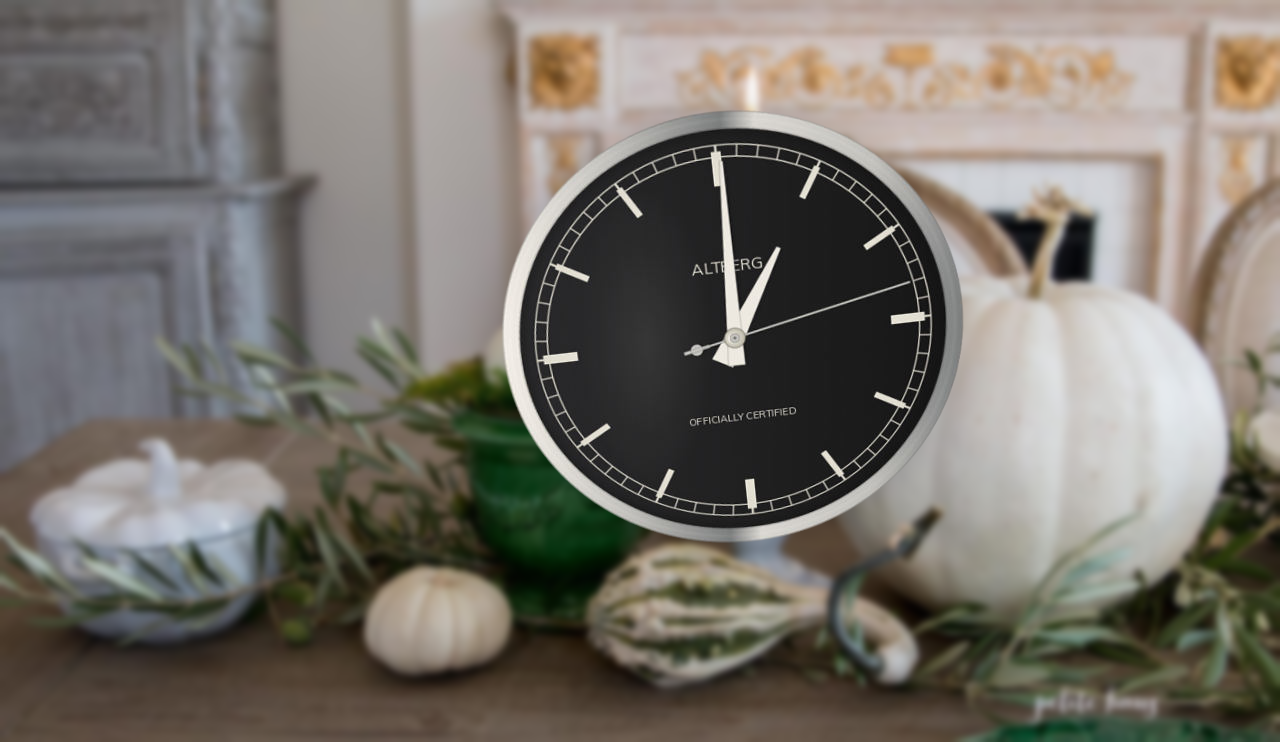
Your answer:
**1:00:13**
